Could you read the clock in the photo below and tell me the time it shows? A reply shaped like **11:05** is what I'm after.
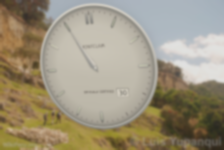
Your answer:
**10:55**
